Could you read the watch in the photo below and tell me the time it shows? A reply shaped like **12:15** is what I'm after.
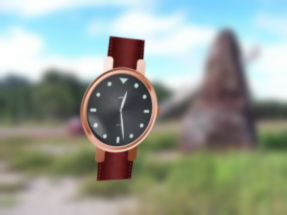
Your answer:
**12:28**
